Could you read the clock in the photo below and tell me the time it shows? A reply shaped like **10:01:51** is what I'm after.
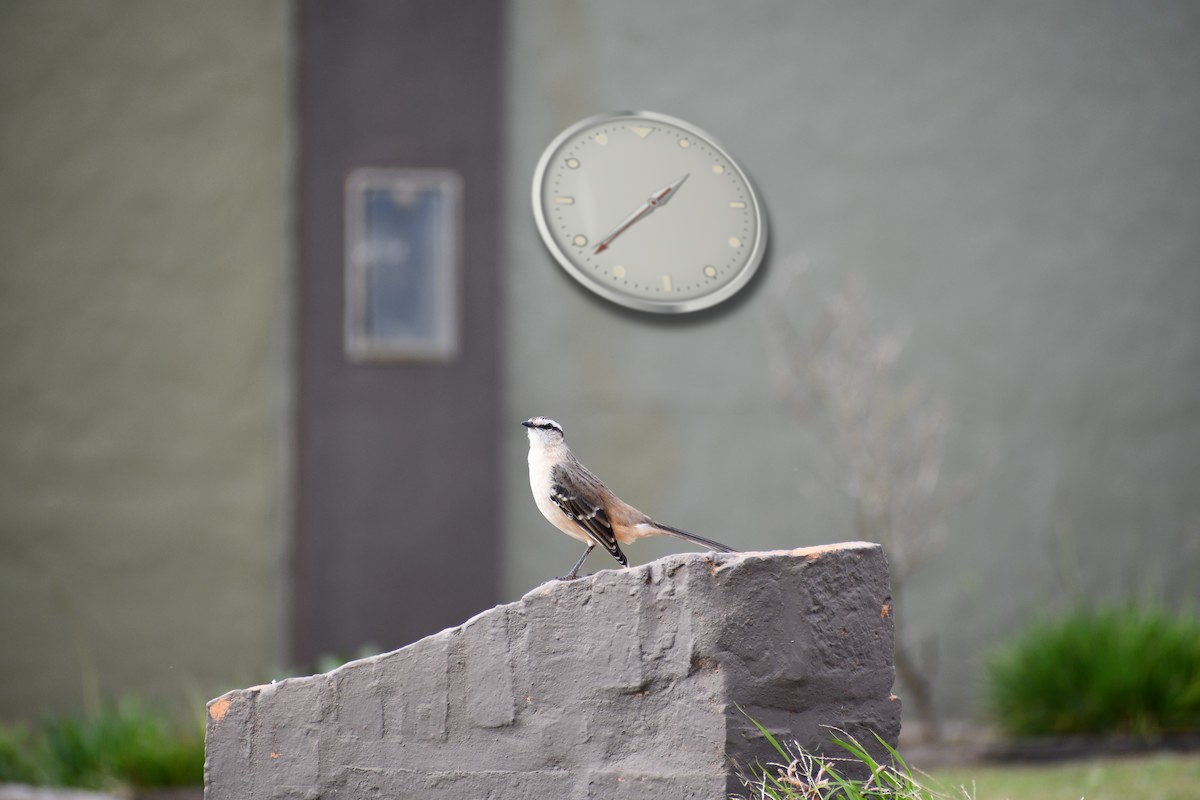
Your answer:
**1:38:38**
